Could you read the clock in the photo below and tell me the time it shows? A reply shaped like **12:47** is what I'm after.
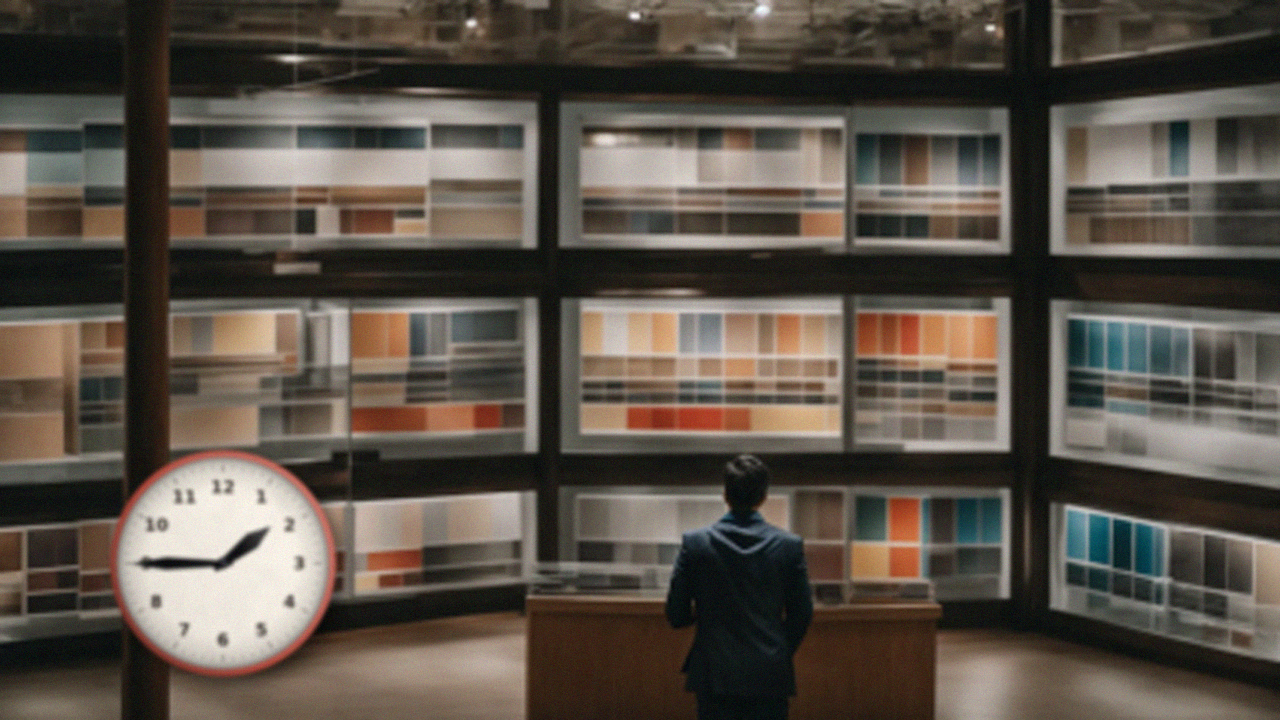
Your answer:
**1:45**
